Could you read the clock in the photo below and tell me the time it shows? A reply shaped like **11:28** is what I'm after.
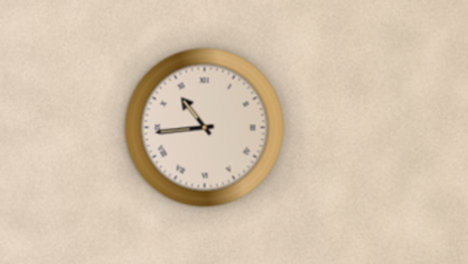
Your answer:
**10:44**
